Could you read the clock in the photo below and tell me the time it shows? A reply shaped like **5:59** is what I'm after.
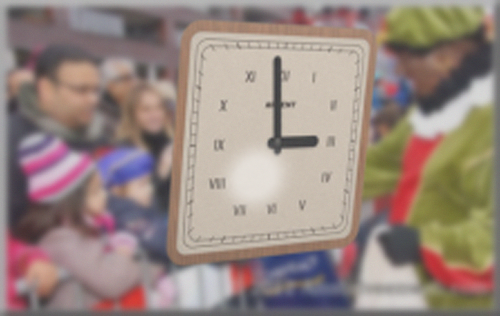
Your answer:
**2:59**
